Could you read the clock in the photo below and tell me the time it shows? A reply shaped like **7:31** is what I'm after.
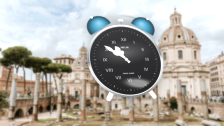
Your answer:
**10:51**
